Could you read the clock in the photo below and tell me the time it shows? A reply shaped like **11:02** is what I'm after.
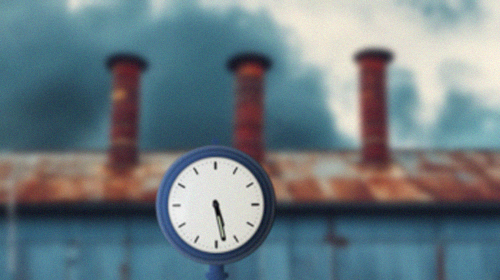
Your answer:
**5:28**
